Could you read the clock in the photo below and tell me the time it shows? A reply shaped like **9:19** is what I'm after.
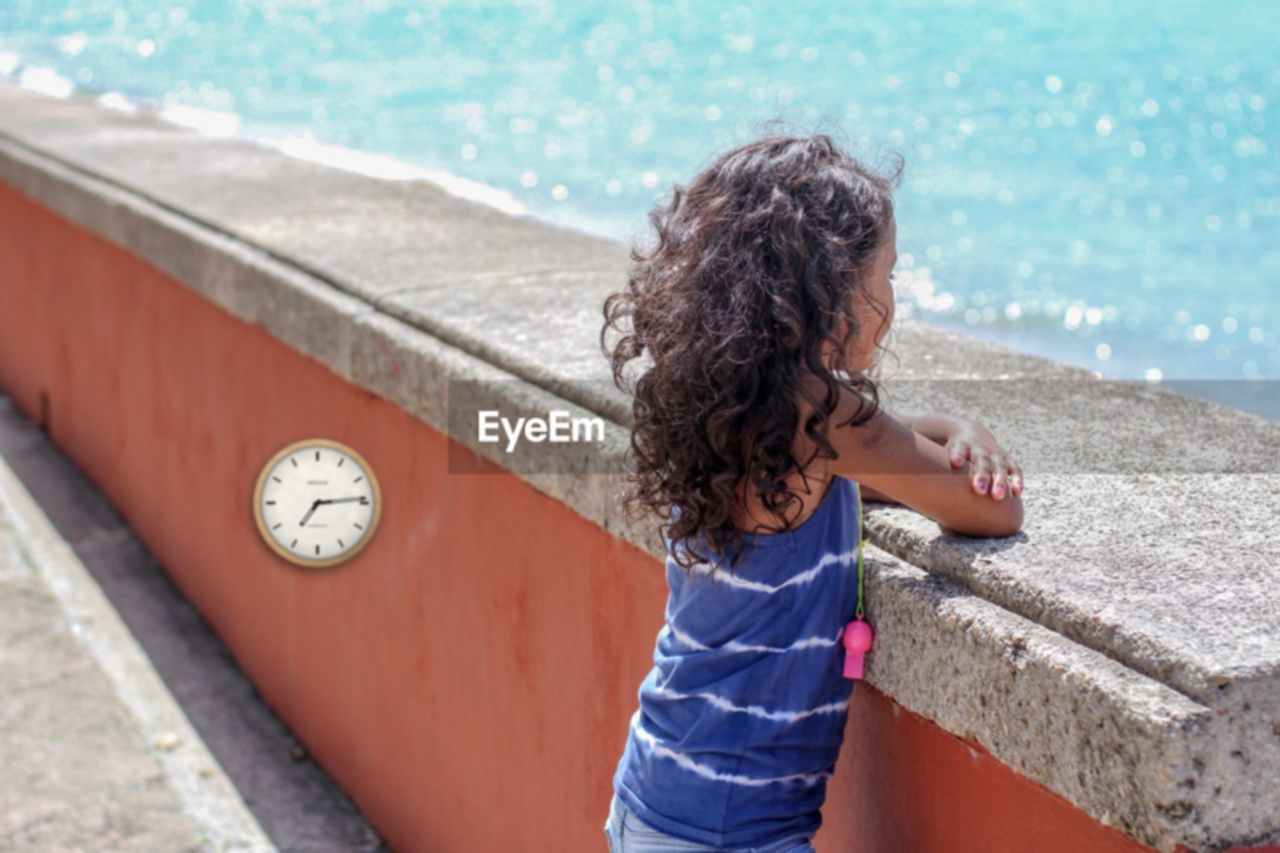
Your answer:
**7:14**
